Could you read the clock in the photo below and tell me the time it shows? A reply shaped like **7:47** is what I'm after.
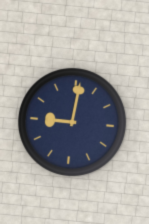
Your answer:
**9:01**
